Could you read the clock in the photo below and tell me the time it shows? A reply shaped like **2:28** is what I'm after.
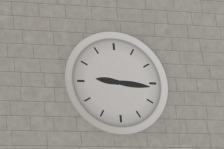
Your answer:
**9:16**
